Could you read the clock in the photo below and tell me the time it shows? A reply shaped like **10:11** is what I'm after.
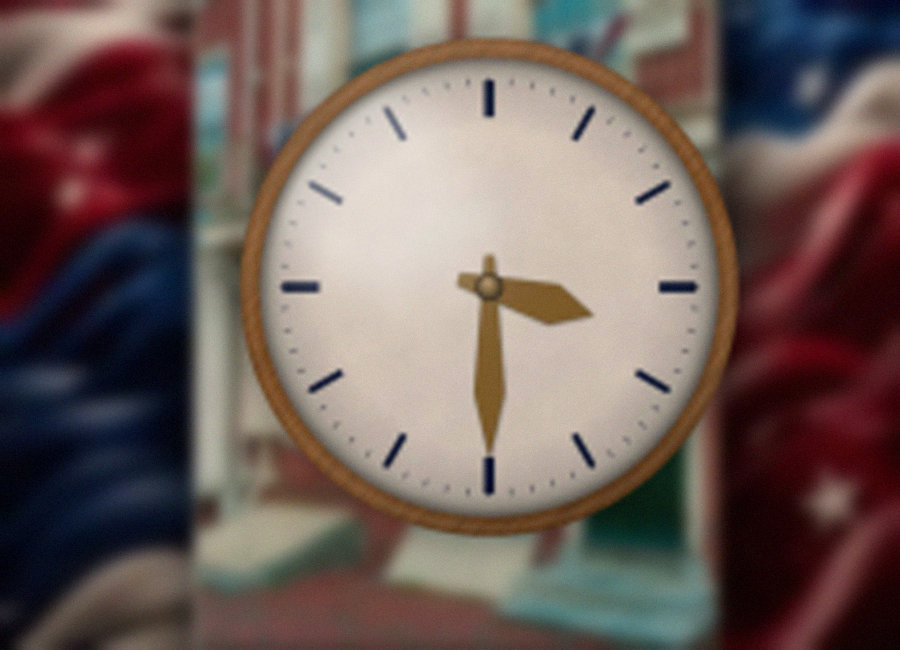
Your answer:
**3:30**
